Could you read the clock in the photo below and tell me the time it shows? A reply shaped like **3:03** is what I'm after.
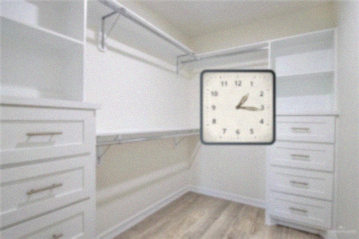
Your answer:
**1:16**
